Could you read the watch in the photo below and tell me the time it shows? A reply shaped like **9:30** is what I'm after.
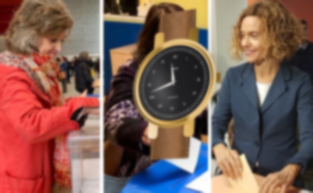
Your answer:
**11:42**
